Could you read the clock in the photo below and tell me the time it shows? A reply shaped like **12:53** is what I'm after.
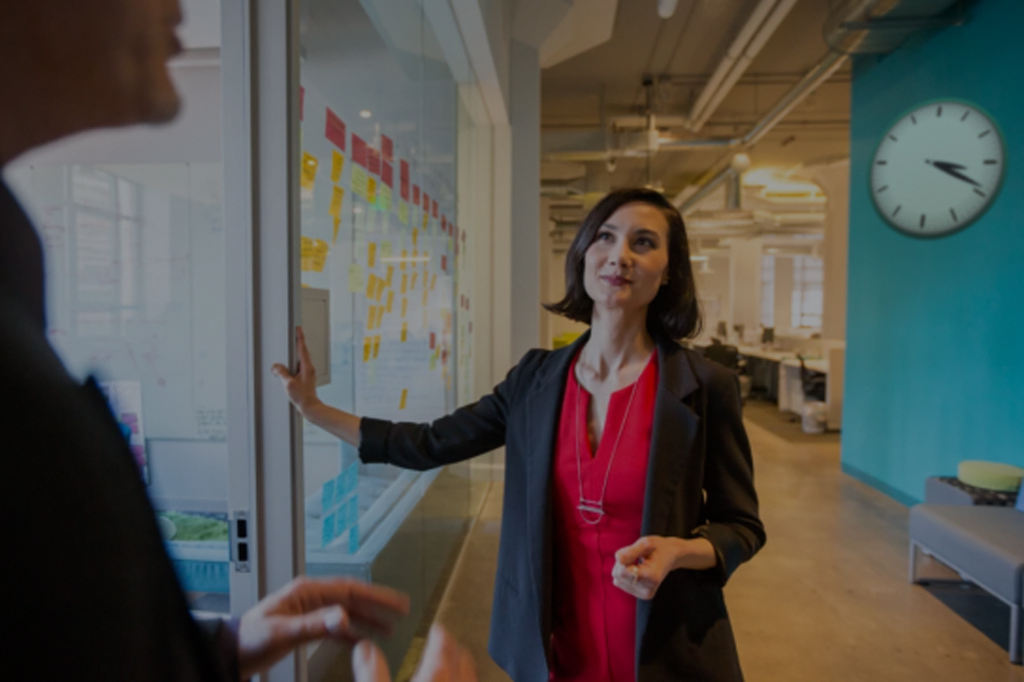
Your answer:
**3:19**
